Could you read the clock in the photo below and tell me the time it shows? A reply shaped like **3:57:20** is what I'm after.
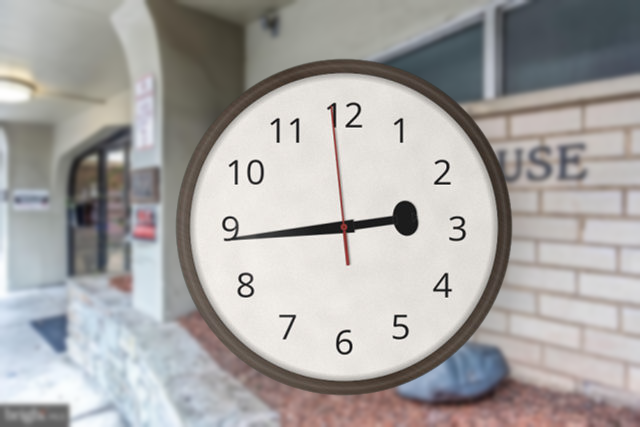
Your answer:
**2:43:59**
